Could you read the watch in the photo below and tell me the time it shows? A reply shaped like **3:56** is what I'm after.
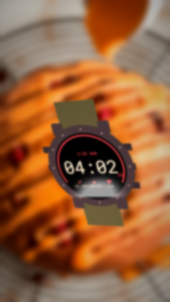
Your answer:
**4:02**
